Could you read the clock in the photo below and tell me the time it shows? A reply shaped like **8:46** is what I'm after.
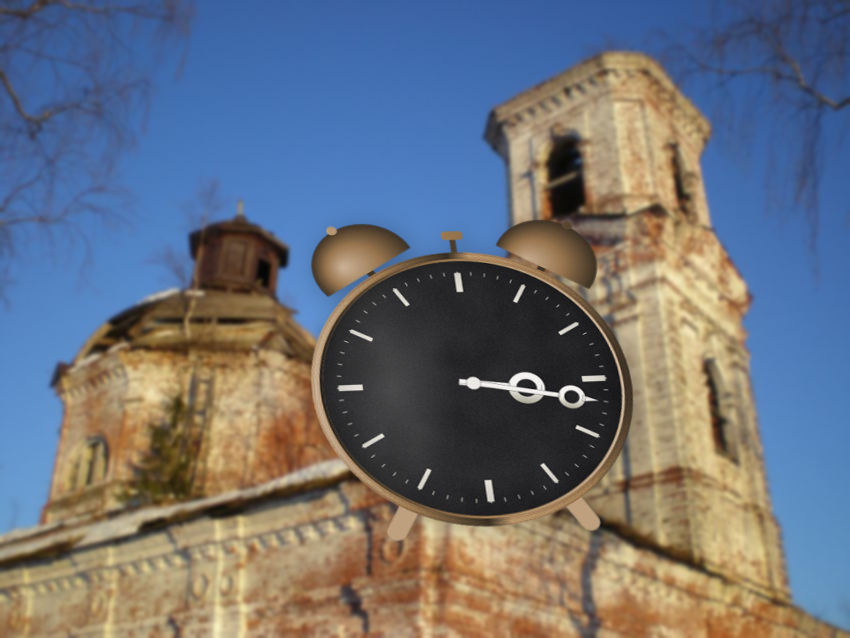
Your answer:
**3:17**
